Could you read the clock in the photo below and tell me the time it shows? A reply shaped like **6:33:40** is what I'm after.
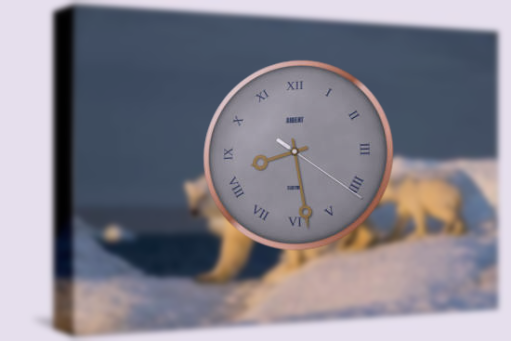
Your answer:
**8:28:21**
